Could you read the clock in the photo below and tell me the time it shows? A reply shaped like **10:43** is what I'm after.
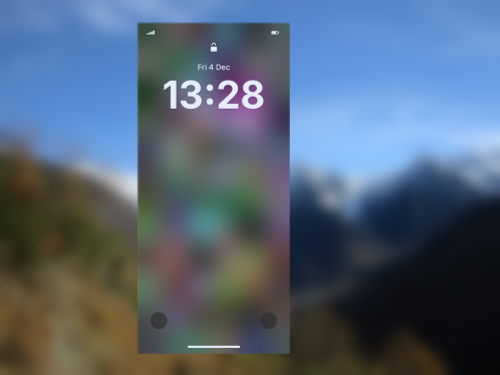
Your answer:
**13:28**
